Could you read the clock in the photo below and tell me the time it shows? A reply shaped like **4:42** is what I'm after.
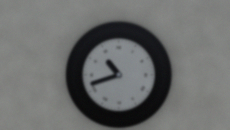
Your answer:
**10:42**
